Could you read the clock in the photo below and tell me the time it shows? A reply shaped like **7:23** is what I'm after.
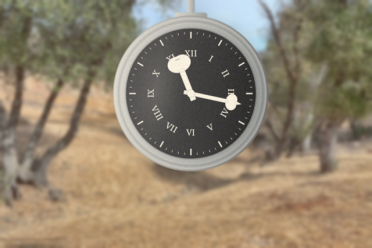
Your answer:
**11:17**
